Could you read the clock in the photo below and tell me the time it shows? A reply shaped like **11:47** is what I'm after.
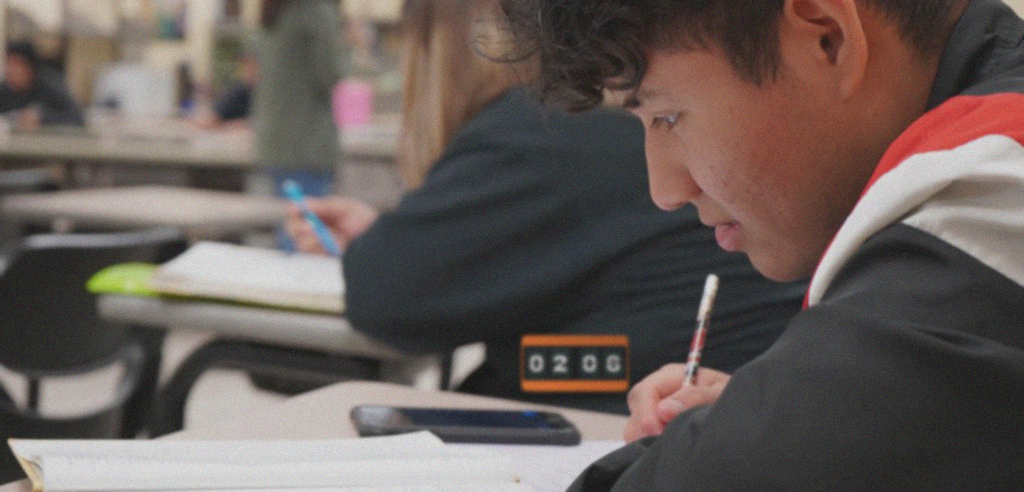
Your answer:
**2:06**
